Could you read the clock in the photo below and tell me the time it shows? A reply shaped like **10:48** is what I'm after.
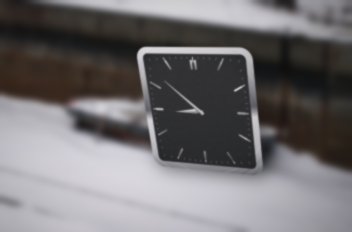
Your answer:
**8:52**
